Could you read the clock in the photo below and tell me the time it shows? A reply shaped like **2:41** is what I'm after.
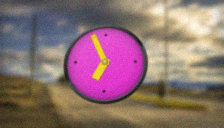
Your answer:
**6:56**
